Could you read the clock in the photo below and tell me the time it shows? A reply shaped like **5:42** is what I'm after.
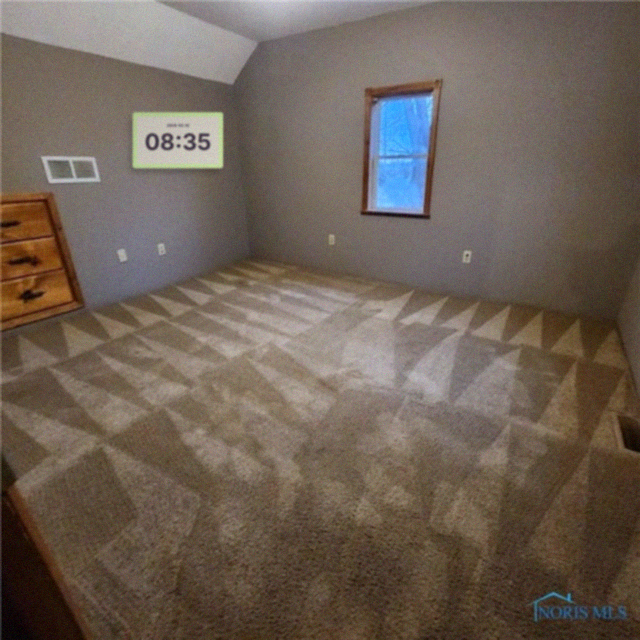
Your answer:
**8:35**
